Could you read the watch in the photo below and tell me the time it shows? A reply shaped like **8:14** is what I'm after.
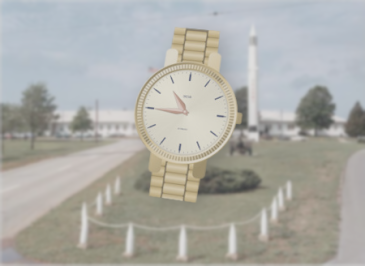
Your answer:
**10:45**
